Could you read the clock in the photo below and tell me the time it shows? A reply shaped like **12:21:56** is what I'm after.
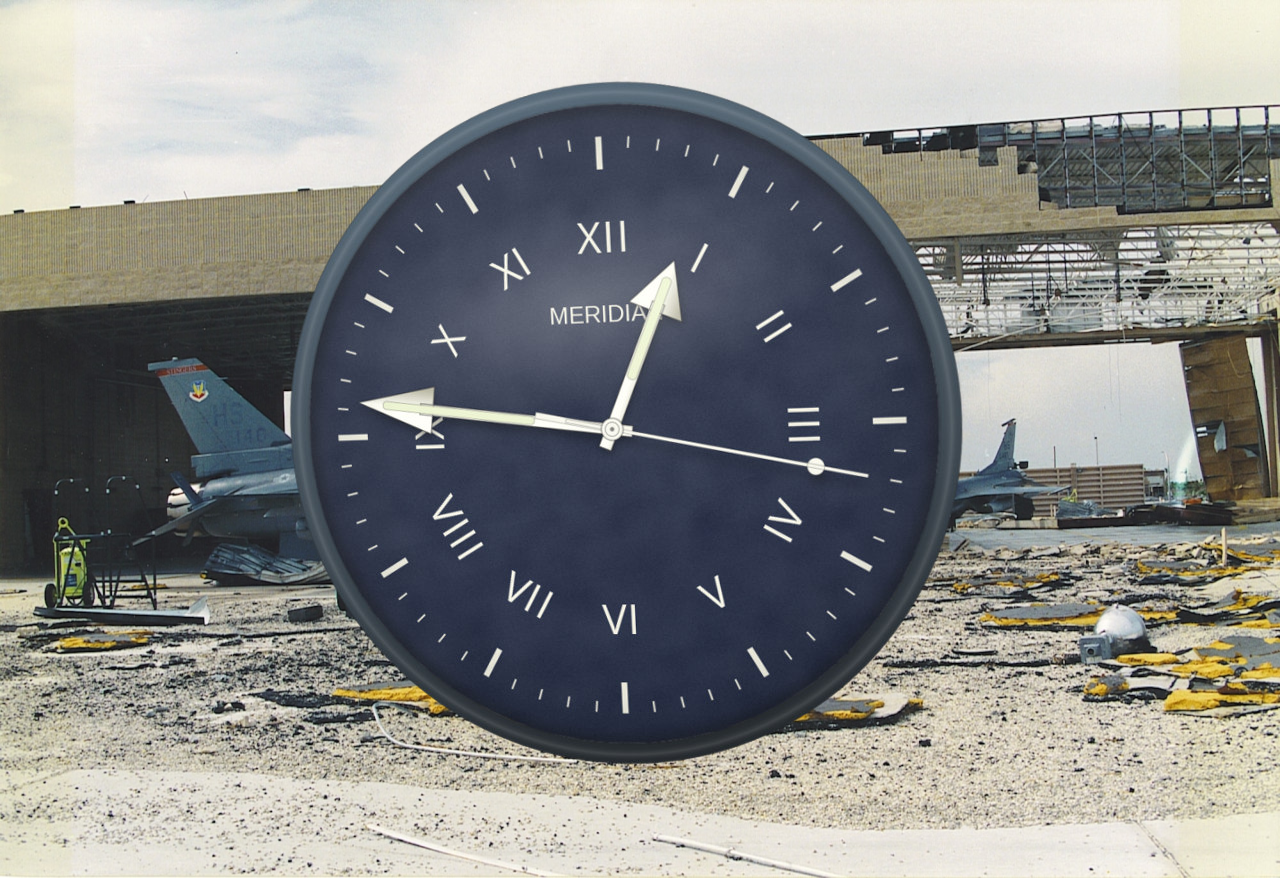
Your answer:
**12:46:17**
